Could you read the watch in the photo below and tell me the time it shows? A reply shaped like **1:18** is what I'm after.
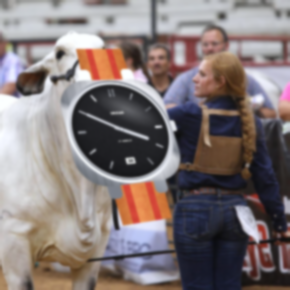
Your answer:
**3:50**
